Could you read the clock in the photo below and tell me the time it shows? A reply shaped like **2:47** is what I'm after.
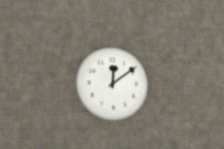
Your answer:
**12:09**
